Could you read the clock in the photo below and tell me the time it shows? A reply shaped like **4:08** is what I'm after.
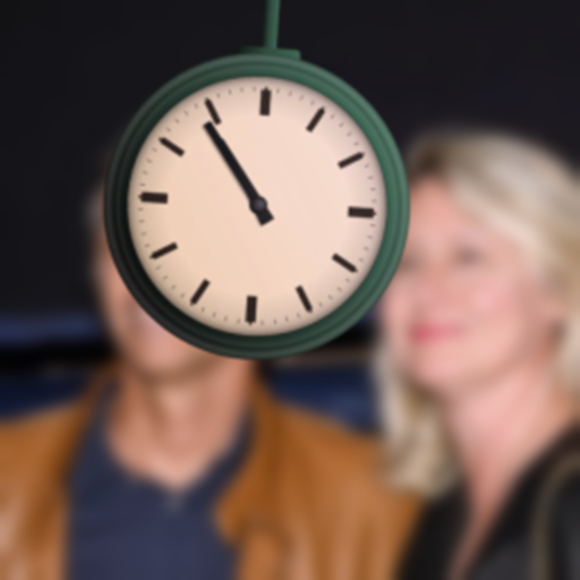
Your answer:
**10:54**
